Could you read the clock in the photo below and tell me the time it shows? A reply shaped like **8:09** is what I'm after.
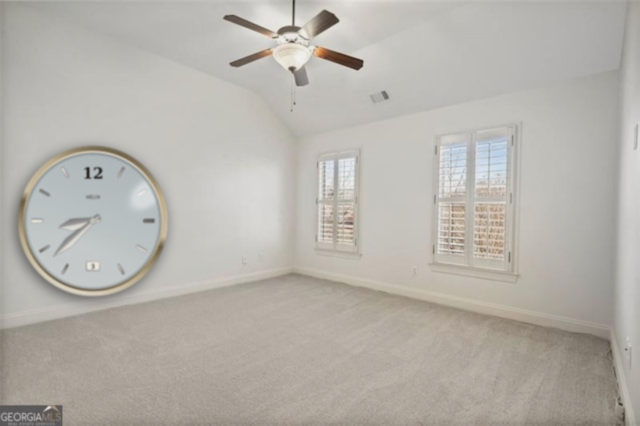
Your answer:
**8:38**
